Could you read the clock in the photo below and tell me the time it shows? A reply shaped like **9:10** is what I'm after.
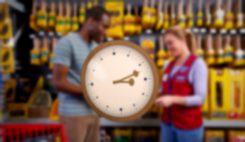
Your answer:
**3:12**
